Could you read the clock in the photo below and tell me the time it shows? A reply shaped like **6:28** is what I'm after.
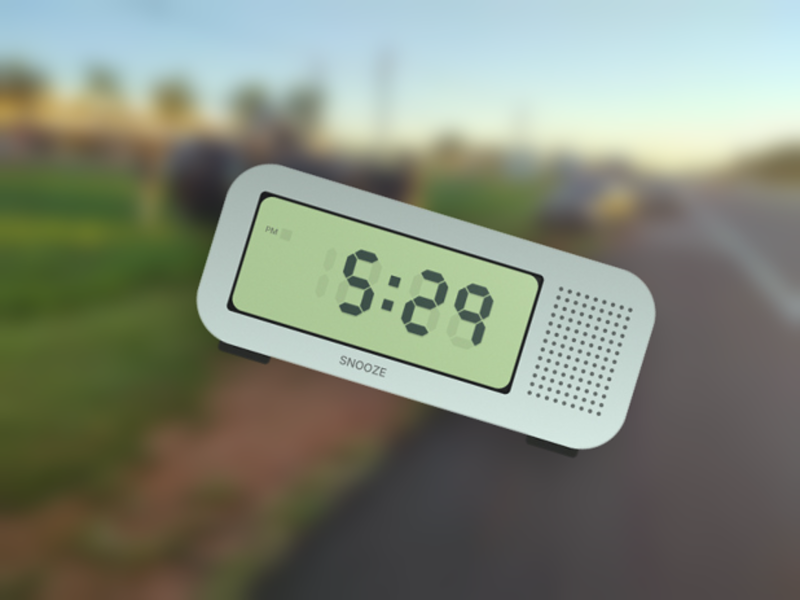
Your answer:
**5:29**
